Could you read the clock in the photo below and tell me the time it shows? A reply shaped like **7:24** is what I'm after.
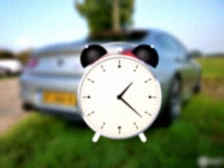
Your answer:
**1:22**
